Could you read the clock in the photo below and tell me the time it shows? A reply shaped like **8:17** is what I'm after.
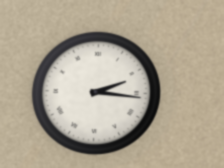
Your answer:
**2:16**
